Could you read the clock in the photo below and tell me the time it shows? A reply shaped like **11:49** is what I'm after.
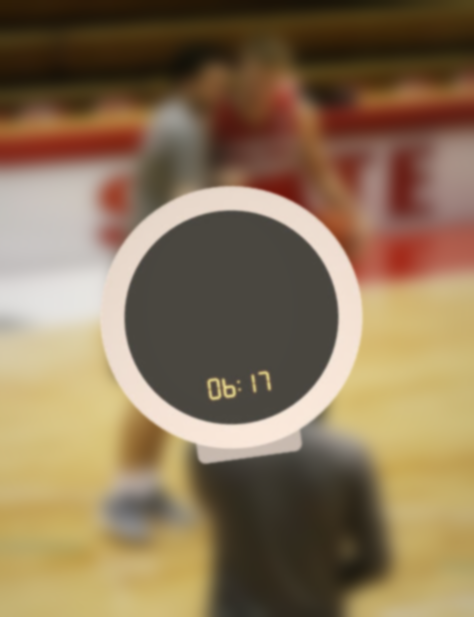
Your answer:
**6:17**
